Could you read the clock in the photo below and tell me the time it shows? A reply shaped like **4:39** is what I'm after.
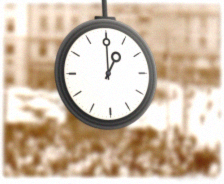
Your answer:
**1:00**
